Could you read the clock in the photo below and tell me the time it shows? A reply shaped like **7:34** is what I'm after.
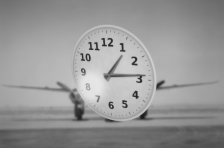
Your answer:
**1:14**
